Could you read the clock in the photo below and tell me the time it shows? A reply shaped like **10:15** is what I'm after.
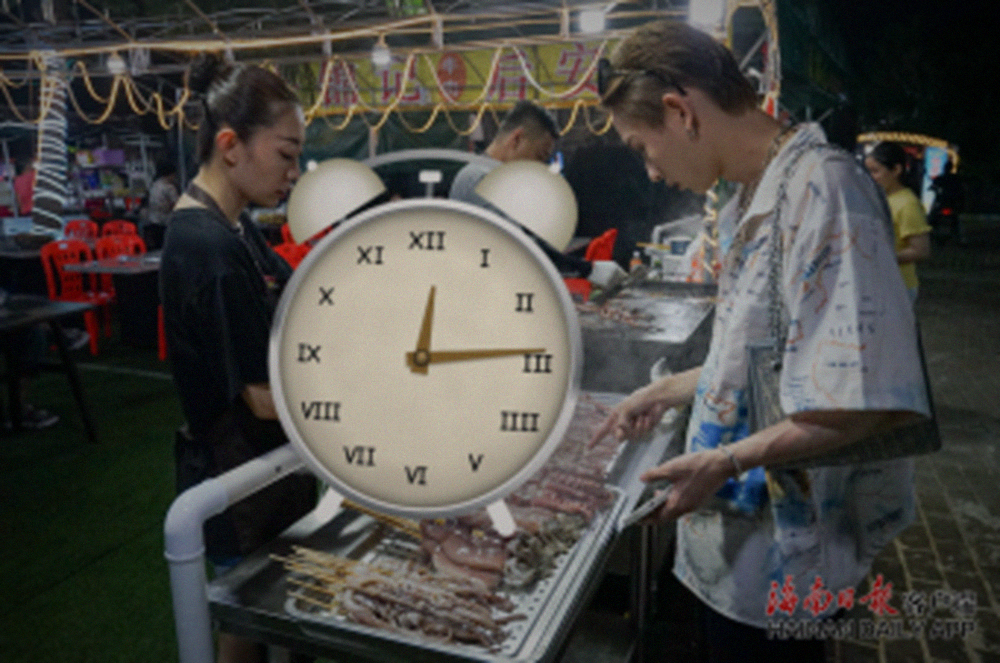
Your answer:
**12:14**
